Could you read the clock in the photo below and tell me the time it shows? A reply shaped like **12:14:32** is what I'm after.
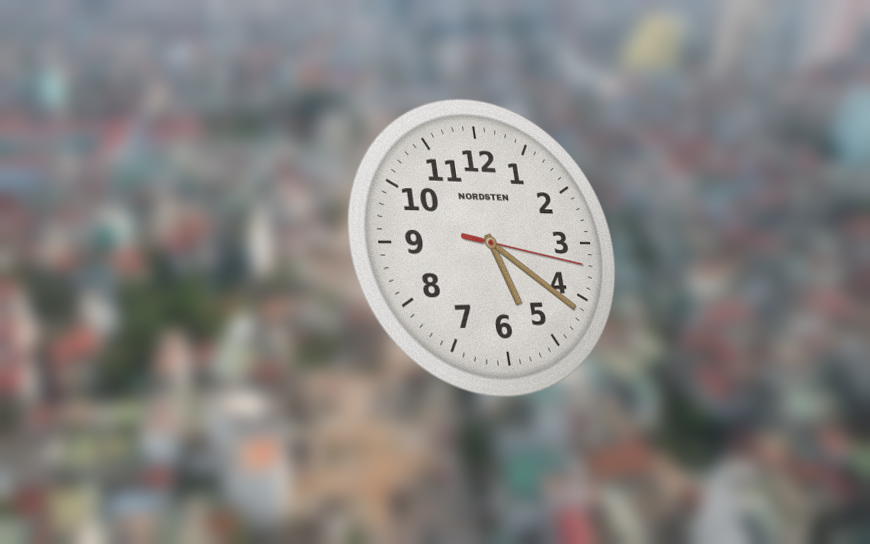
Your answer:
**5:21:17**
